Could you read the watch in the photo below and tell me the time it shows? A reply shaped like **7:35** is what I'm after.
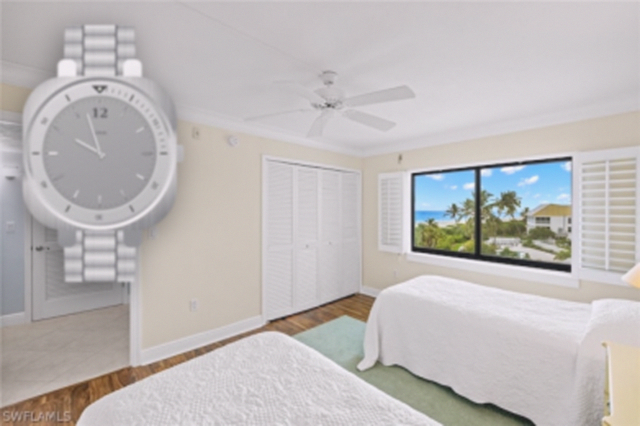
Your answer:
**9:57**
